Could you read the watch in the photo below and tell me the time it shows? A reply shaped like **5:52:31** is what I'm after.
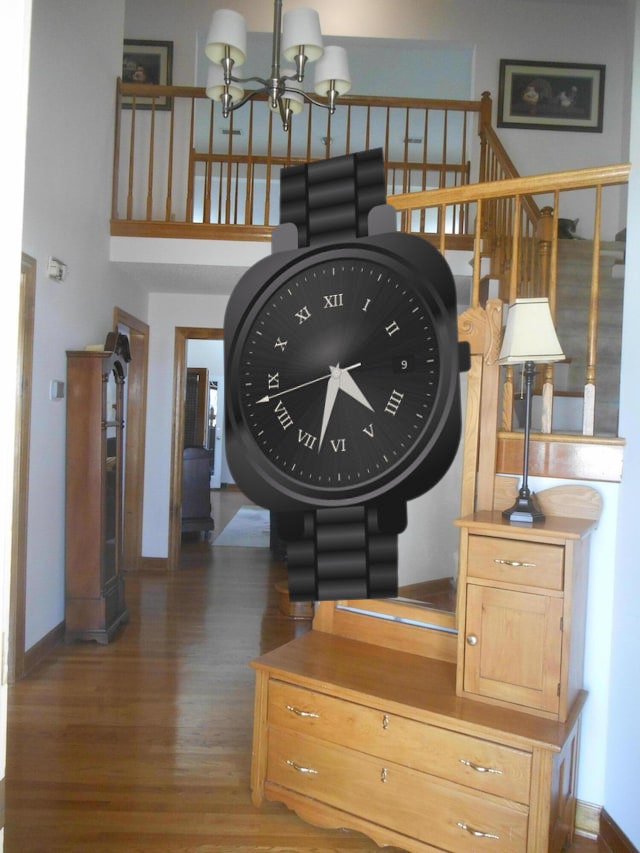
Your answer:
**4:32:43**
